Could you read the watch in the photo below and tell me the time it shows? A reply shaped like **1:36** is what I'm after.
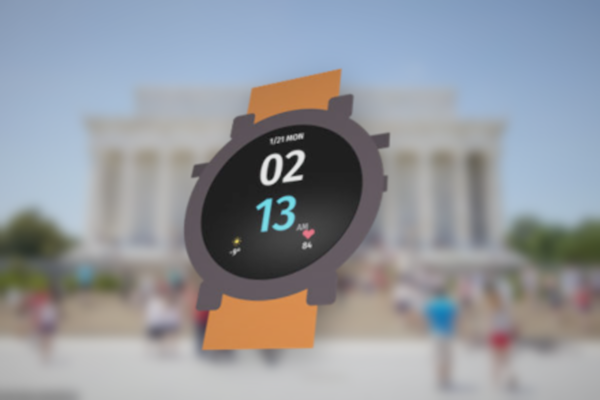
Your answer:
**2:13**
